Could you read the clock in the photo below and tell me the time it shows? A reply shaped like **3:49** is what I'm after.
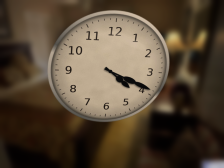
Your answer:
**4:19**
